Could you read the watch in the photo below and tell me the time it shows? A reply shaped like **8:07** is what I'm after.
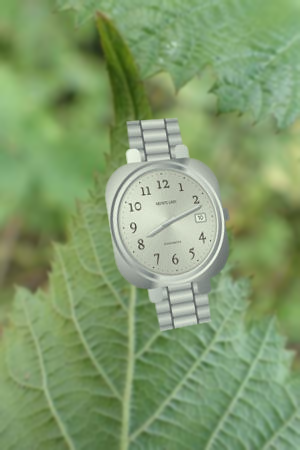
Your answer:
**8:12**
